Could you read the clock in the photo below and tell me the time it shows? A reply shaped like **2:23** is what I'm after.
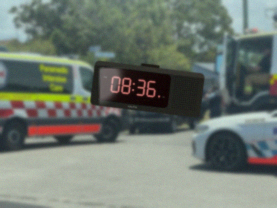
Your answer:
**8:36**
